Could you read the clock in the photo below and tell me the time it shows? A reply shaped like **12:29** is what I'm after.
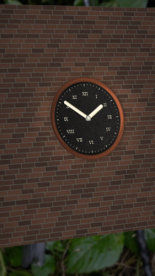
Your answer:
**1:51**
